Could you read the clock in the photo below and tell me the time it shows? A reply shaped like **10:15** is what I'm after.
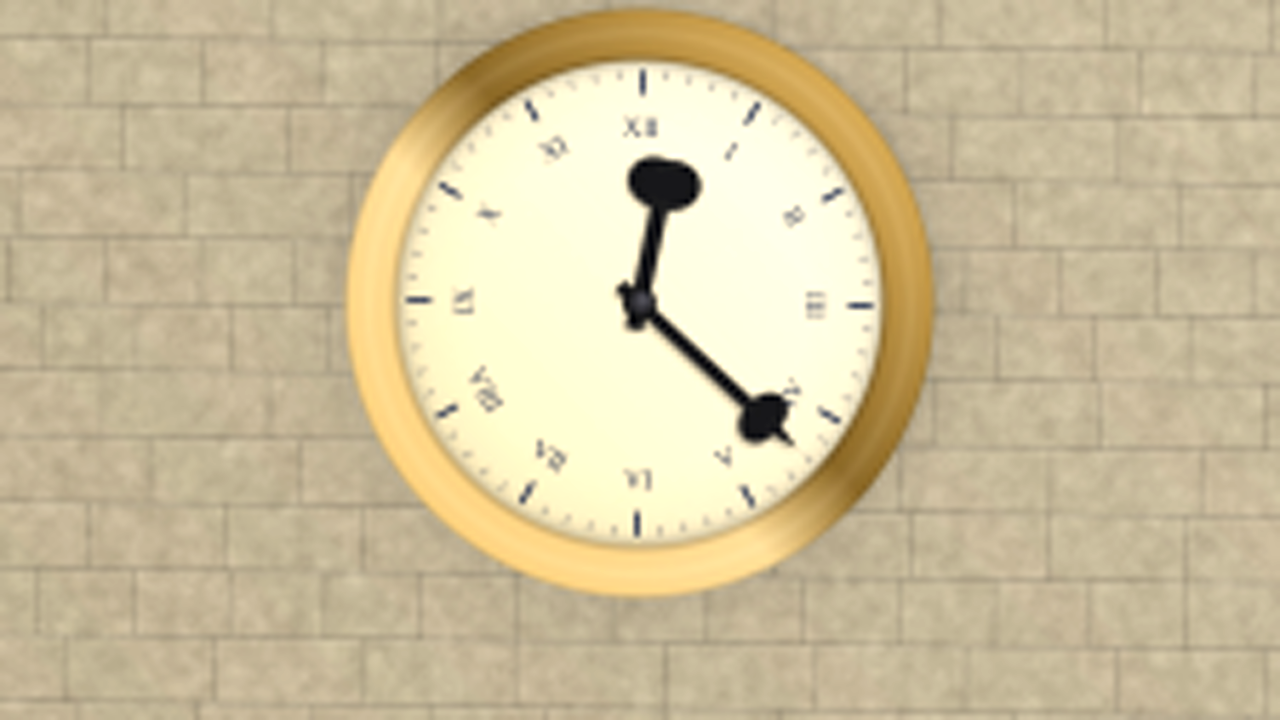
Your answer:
**12:22**
